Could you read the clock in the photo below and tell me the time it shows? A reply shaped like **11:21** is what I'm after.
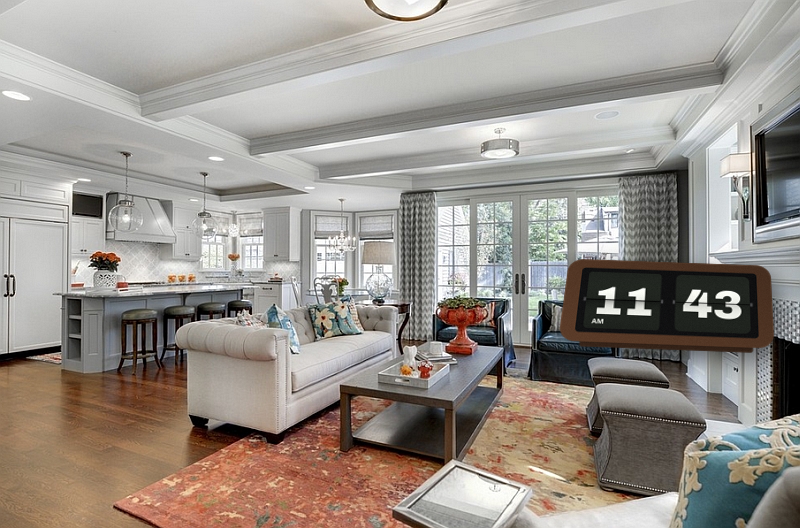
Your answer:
**11:43**
